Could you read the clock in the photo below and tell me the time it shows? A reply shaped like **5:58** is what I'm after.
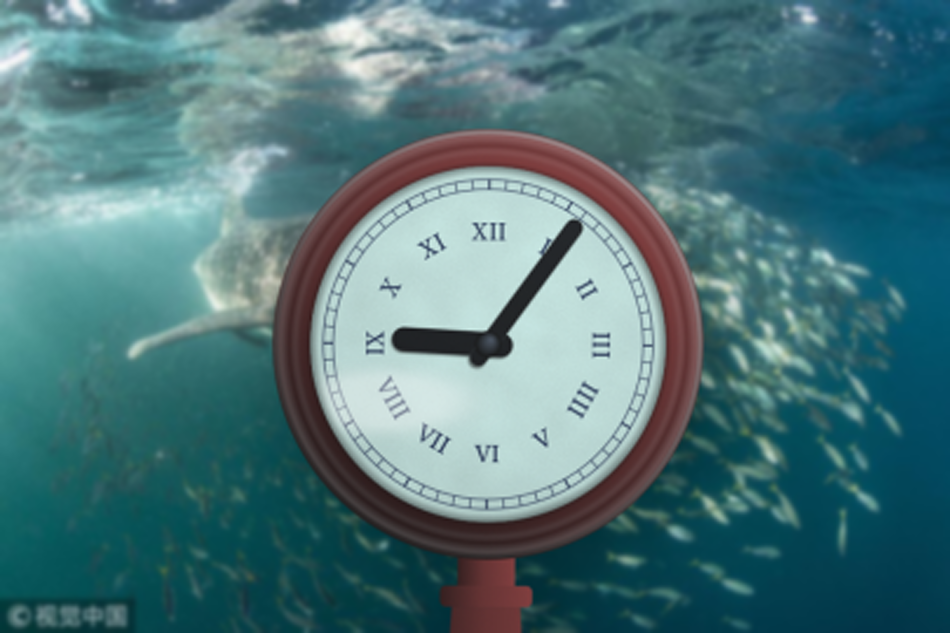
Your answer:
**9:06**
